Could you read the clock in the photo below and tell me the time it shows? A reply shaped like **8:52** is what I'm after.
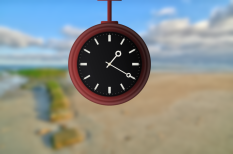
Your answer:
**1:20**
